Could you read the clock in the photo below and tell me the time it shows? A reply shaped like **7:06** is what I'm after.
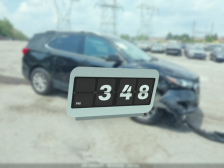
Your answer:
**3:48**
